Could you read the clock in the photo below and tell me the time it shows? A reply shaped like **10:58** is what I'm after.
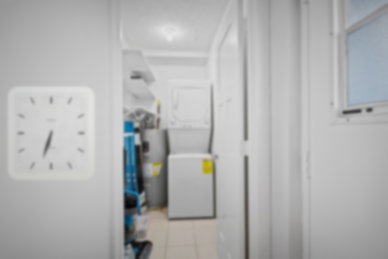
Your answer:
**6:33**
